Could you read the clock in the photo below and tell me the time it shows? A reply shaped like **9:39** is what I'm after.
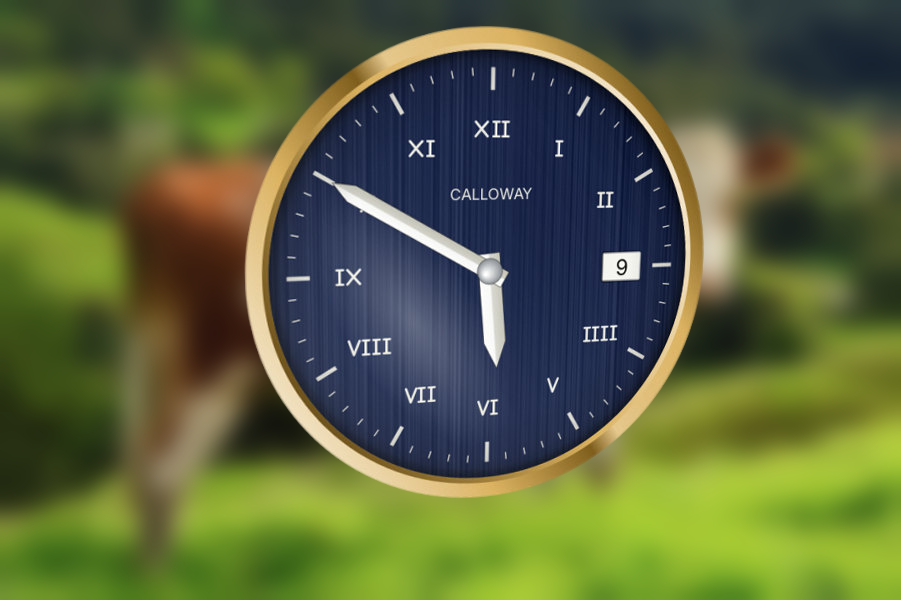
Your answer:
**5:50**
